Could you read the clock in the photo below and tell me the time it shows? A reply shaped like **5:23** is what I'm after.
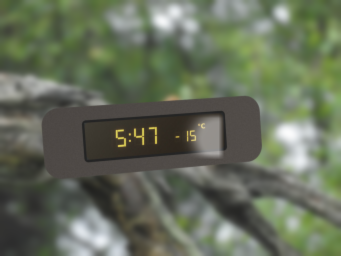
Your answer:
**5:47**
